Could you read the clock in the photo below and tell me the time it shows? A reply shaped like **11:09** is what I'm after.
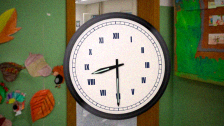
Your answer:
**8:30**
